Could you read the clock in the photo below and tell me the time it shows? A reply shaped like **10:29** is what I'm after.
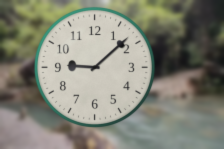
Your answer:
**9:08**
